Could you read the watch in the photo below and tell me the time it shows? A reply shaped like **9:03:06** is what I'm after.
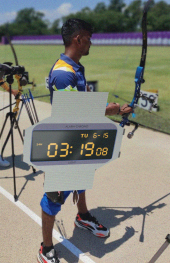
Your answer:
**3:19:08**
